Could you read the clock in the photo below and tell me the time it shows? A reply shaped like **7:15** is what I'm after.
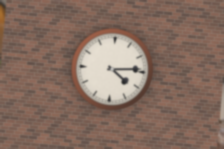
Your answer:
**4:14**
